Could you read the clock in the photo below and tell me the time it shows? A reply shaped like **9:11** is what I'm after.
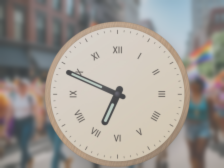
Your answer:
**6:49**
